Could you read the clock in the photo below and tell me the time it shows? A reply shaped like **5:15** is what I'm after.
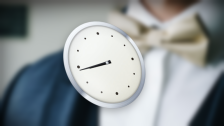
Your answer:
**8:44**
